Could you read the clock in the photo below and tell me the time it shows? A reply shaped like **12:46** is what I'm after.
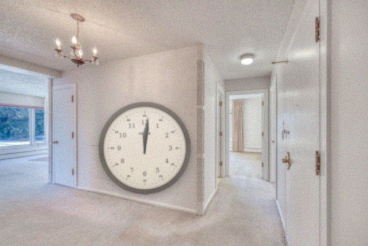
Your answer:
**12:01**
